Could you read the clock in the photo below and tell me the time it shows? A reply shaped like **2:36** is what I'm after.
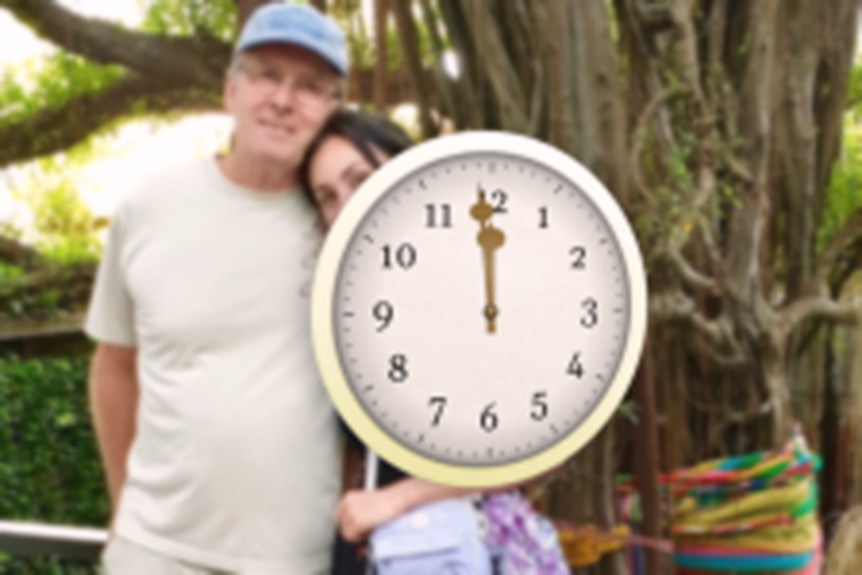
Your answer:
**11:59**
